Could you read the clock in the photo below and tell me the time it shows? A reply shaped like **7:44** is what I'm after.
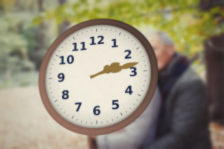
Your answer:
**2:13**
